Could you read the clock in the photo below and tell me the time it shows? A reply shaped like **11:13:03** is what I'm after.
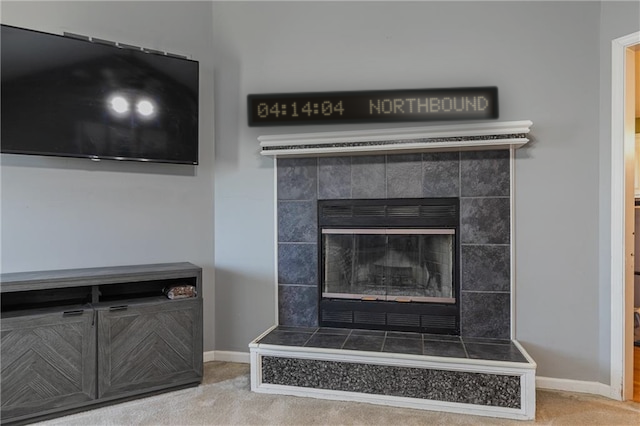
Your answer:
**4:14:04**
